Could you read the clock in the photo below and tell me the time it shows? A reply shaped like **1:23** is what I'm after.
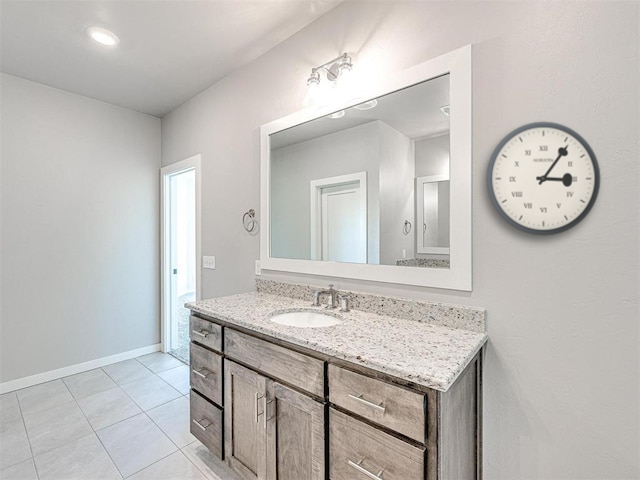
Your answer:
**3:06**
